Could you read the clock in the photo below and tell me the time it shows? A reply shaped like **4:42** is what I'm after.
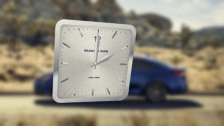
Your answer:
**2:00**
